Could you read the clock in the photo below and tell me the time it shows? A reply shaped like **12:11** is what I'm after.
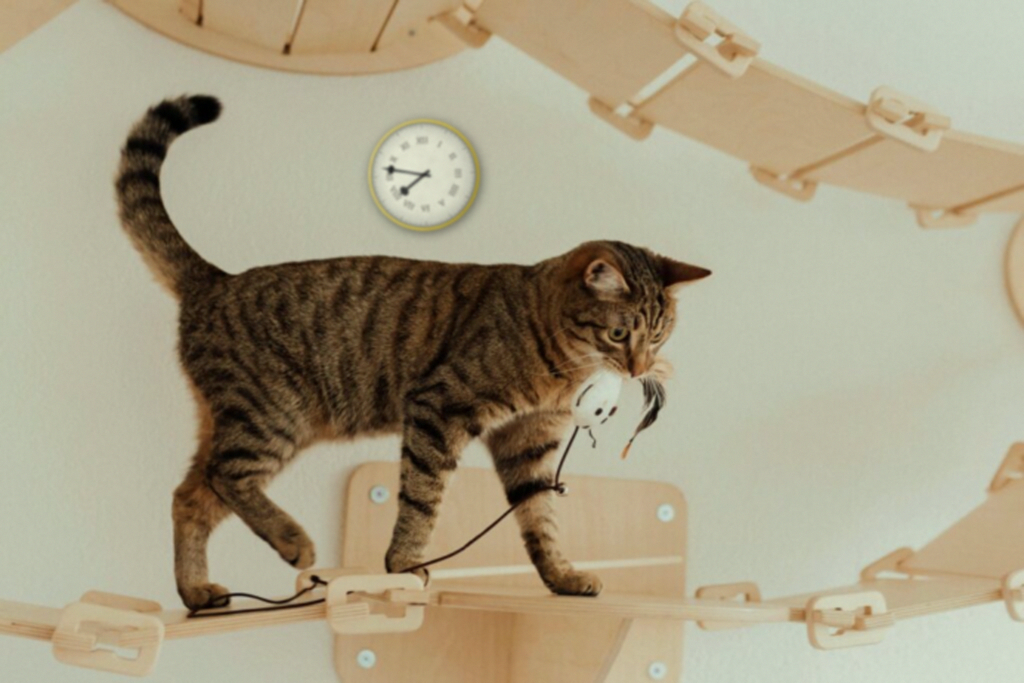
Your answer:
**7:47**
